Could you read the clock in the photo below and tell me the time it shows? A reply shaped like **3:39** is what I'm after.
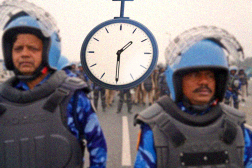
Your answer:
**1:30**
